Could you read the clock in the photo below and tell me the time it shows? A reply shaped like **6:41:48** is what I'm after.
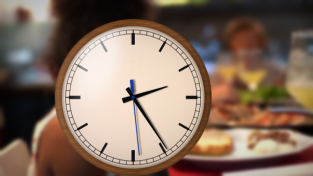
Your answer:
**2:24:29**
